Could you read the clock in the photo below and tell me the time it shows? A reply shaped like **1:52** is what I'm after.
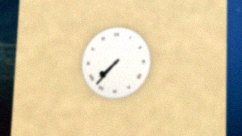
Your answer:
**7:37**
